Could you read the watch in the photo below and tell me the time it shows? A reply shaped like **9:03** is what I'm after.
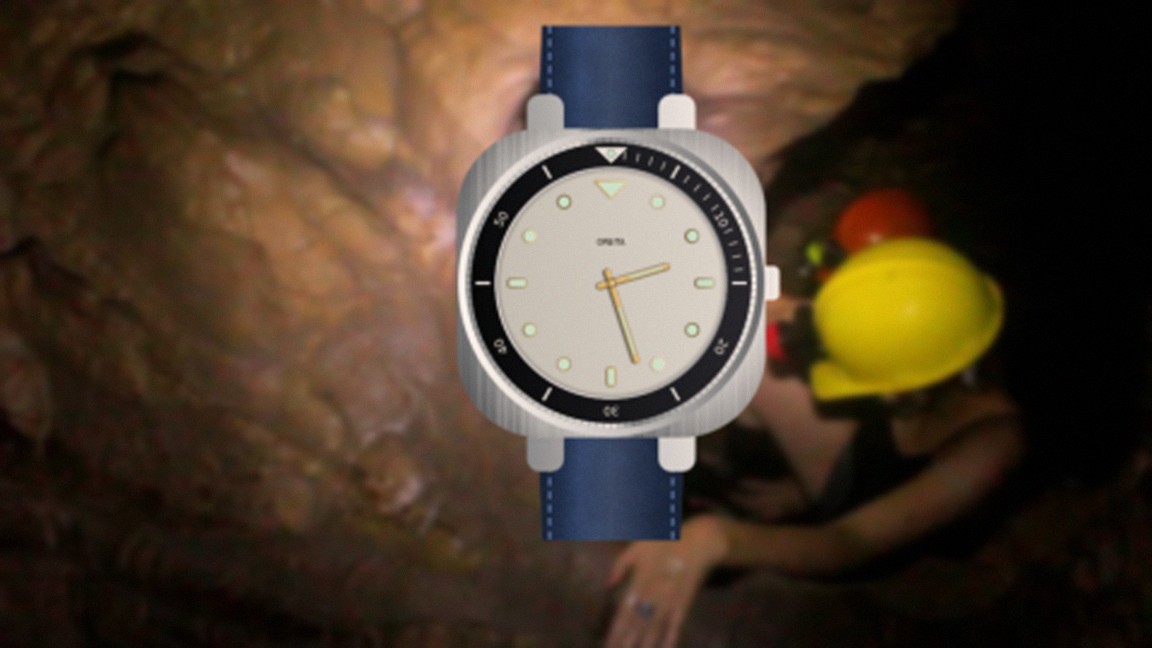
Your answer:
**2:27**
